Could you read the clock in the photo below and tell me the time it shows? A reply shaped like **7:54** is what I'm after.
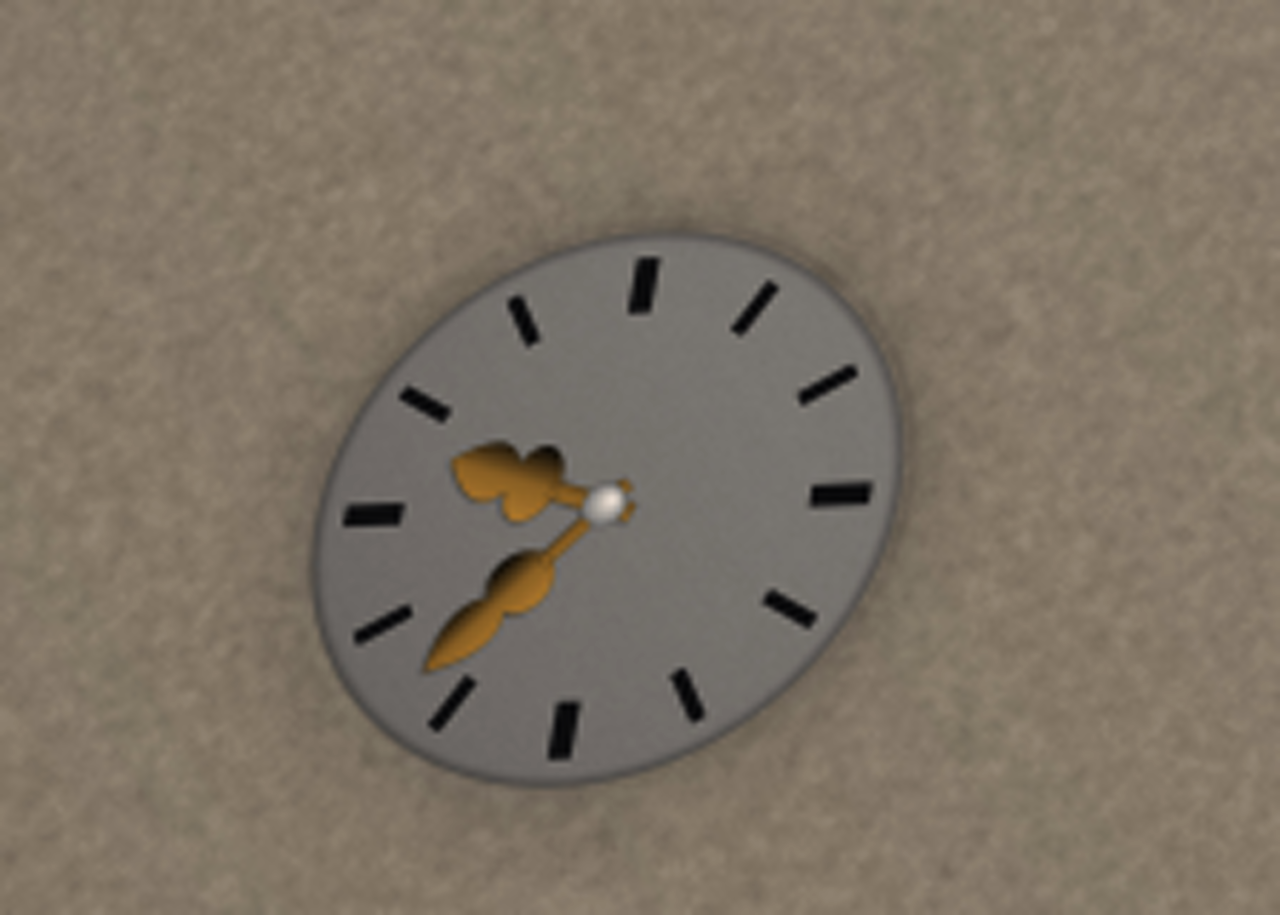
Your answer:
**9:37**
